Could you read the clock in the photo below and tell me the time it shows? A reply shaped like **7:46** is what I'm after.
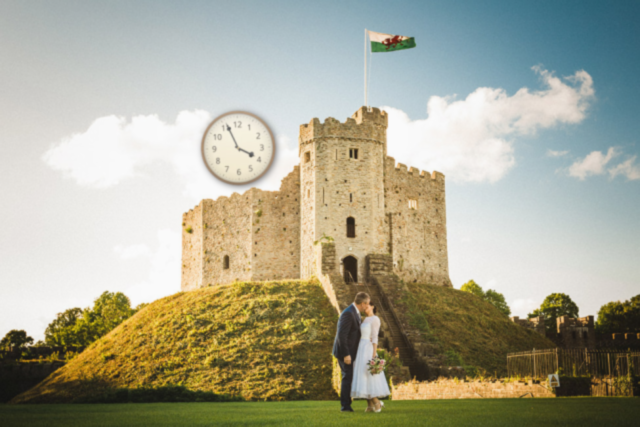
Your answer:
**3:56**
